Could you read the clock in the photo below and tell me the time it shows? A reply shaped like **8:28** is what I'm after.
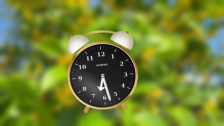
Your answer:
**6:28**
